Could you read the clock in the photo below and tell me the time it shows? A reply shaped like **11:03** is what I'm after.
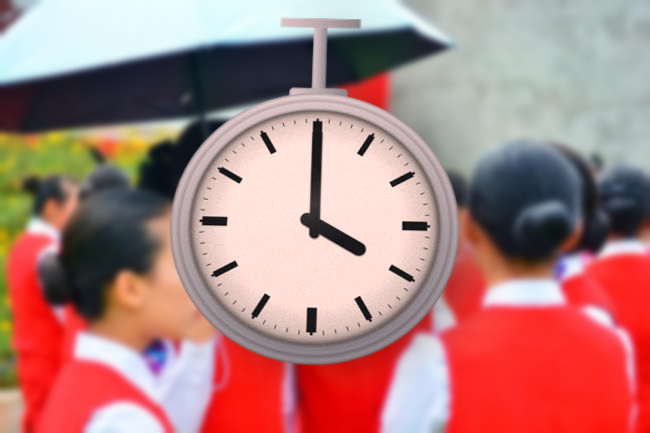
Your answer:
**4:00**
